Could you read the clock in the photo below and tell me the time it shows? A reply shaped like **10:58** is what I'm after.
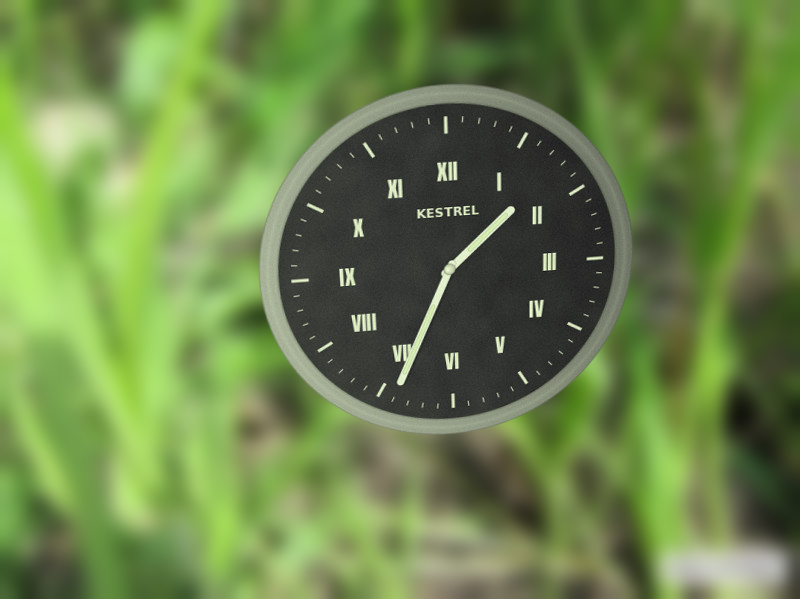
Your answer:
**1:34**
